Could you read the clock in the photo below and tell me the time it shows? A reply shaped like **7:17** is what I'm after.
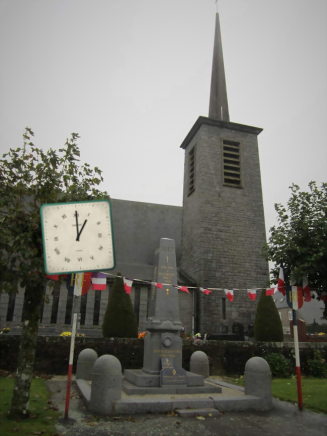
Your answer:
**1:00**
